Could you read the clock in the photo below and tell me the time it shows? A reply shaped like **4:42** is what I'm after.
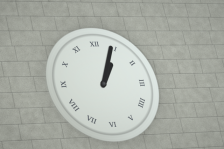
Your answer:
**1:04**
